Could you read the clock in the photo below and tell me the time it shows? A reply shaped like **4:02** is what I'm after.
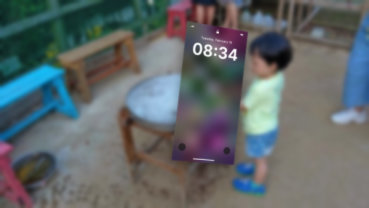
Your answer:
**8:34**
